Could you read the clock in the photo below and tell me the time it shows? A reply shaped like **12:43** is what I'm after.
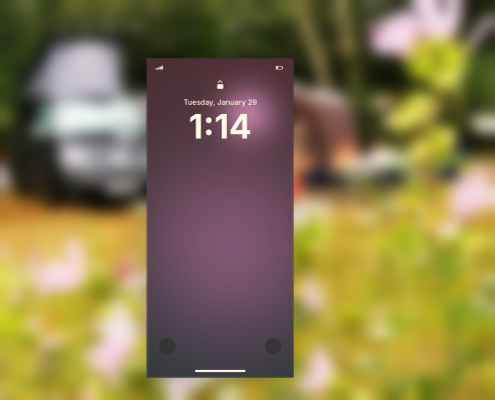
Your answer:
**1:14**
